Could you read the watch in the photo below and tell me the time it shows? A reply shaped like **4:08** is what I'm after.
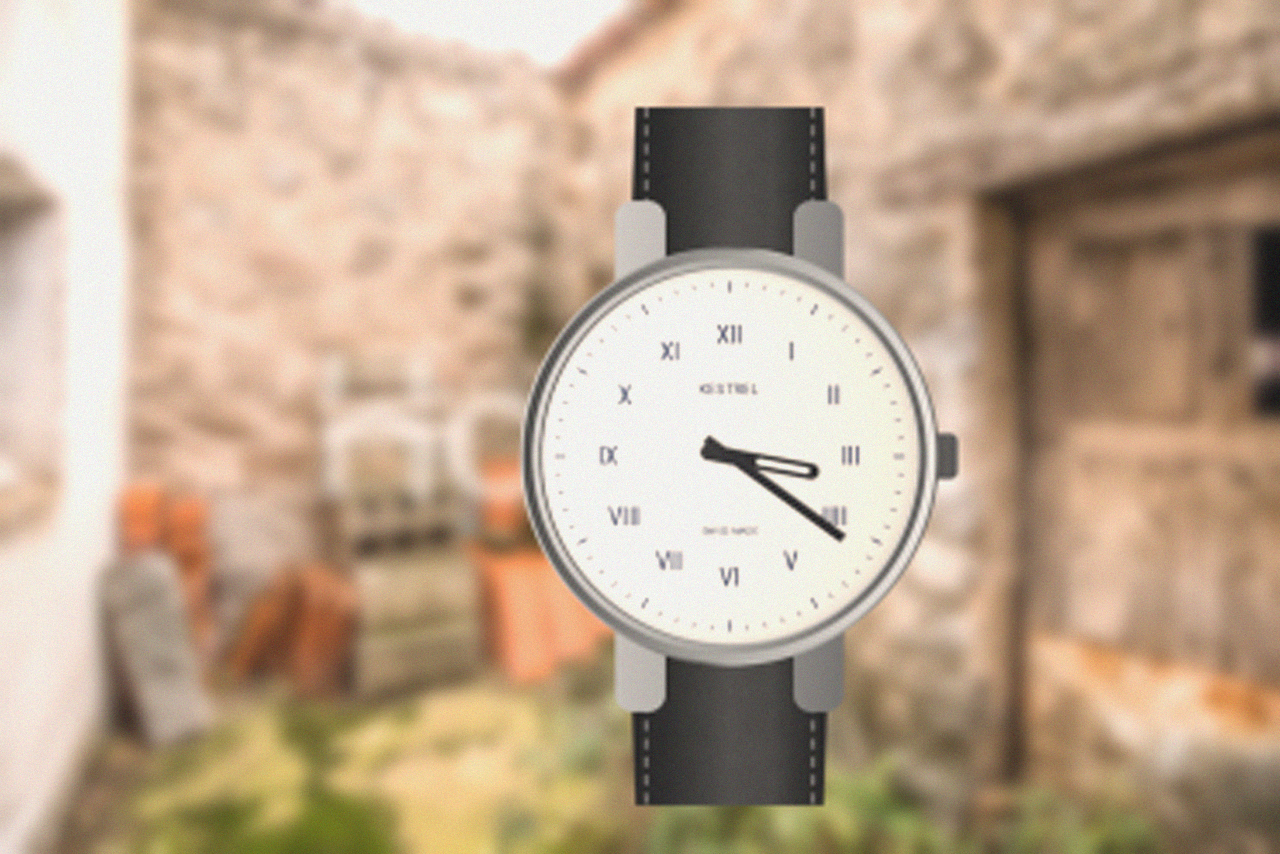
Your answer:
**3:21**
